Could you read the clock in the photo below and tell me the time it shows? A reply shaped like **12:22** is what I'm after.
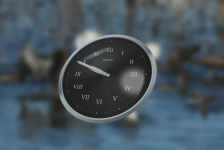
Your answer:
**9:49**
